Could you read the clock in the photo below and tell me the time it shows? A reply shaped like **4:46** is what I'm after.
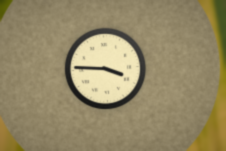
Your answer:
**3:46**
